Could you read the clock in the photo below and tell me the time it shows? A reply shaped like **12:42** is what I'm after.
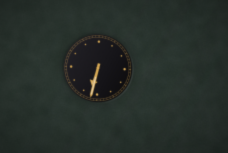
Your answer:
**6:32**
